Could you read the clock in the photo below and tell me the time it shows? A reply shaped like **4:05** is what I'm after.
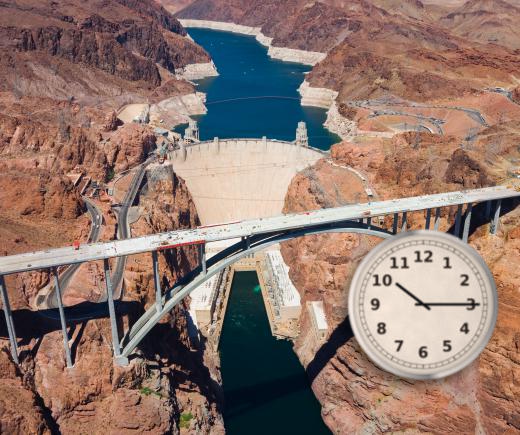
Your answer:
**10:15**
